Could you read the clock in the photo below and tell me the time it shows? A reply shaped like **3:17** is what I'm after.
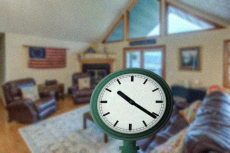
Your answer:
**10:21**
